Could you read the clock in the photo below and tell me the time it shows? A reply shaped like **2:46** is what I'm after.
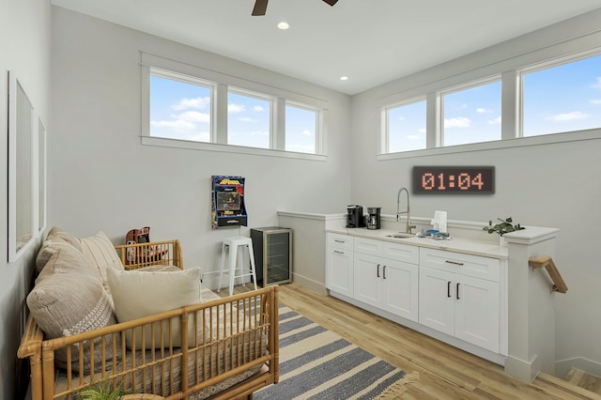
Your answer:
**1:04**
